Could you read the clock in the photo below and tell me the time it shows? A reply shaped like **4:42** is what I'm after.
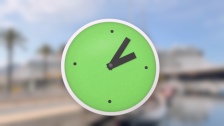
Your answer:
**2:05**
